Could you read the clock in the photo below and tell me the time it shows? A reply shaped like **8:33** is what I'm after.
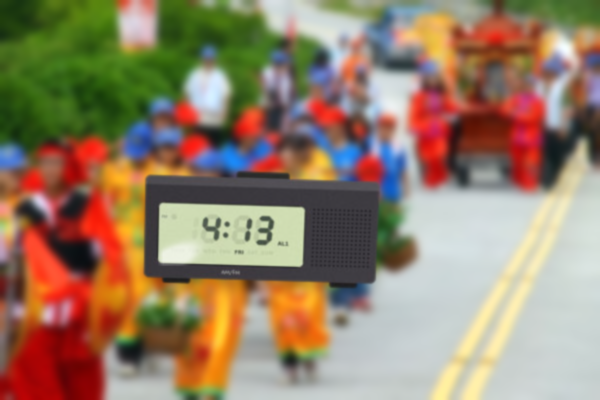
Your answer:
**4:13**
